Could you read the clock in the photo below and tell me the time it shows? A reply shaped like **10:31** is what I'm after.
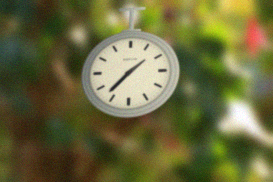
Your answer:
**1:37**
